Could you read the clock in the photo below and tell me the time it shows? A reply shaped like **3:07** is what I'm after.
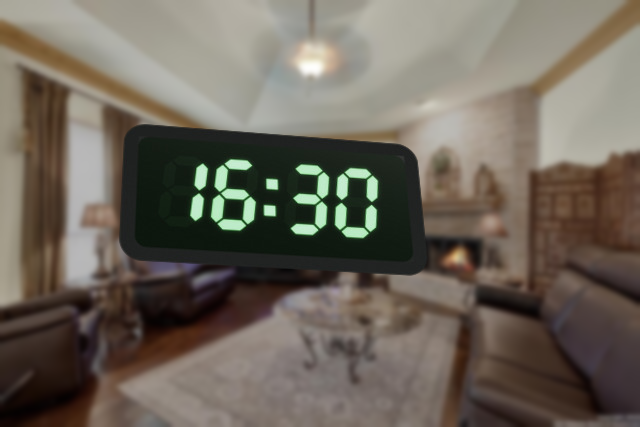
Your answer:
**16:30**
